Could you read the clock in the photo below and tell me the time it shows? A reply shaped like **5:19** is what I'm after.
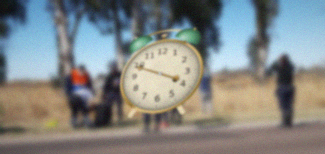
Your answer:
**3:49**
